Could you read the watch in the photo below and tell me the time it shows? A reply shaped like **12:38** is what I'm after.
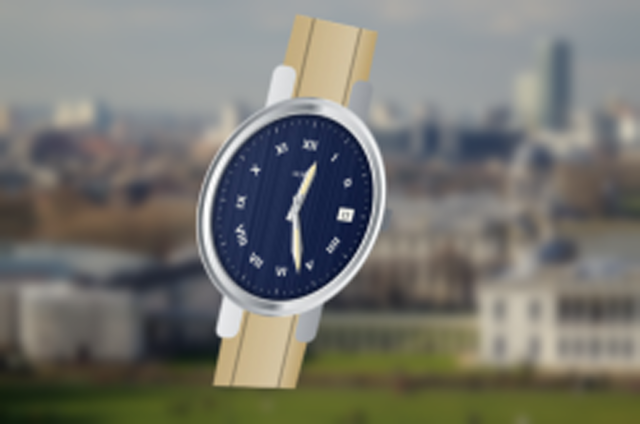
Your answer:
**12:27**
